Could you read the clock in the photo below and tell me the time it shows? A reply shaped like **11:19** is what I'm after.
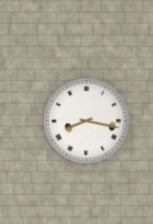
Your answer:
**8:17**
